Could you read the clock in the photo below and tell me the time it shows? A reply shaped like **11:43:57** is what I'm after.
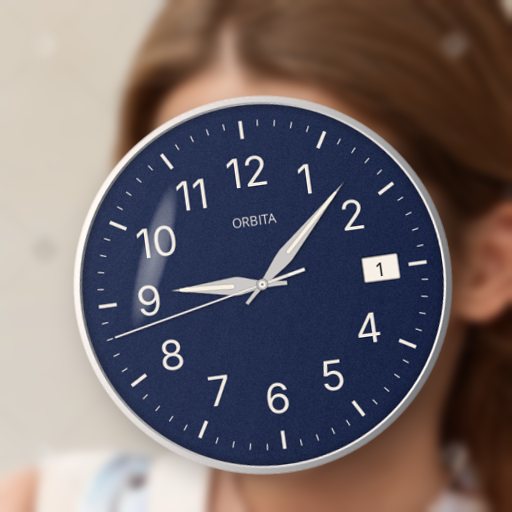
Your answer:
**9:07:43**
